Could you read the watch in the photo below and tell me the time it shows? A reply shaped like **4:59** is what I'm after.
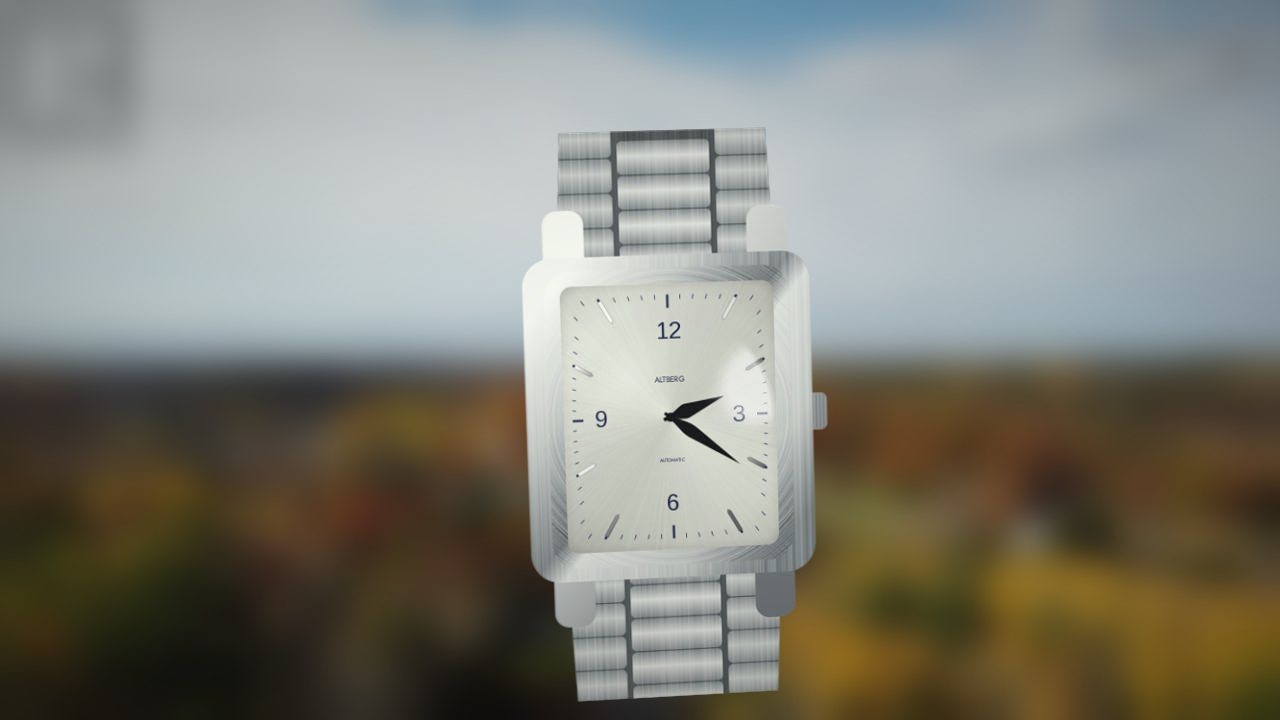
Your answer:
**2:21**
